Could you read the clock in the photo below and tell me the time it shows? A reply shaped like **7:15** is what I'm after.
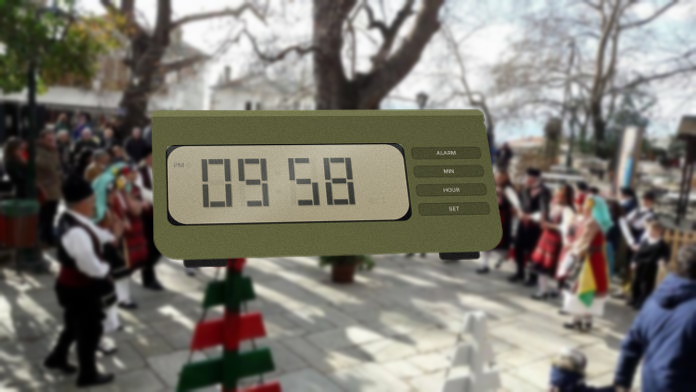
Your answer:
**9:58**
